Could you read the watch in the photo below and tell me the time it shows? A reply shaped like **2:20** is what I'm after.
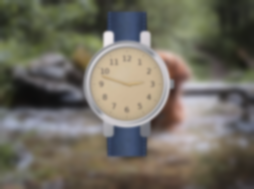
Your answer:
**2:48**
